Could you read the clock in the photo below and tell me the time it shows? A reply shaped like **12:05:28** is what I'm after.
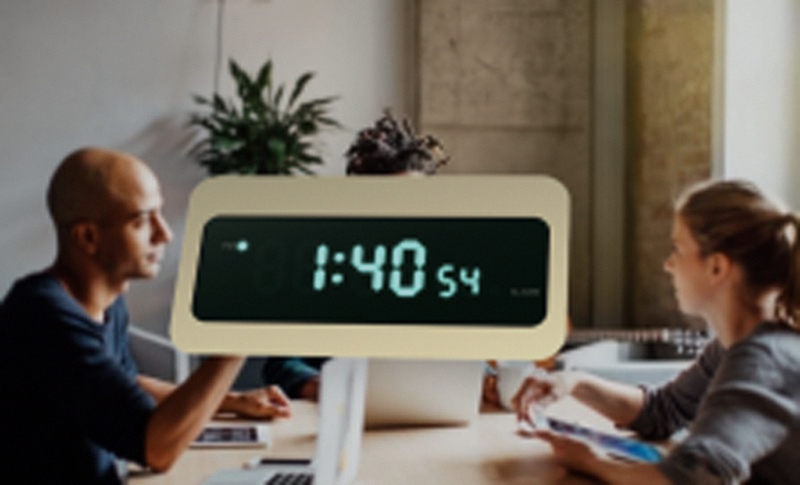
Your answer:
**1:40:54**
